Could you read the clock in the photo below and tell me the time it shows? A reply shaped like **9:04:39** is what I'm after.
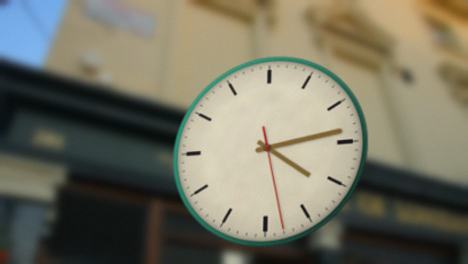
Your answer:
**4:13:28**
